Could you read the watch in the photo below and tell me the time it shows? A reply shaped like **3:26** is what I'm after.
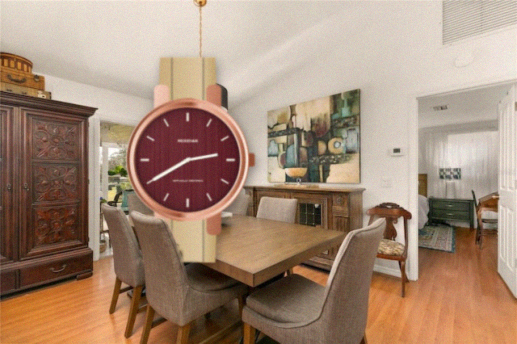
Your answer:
**2:40**
